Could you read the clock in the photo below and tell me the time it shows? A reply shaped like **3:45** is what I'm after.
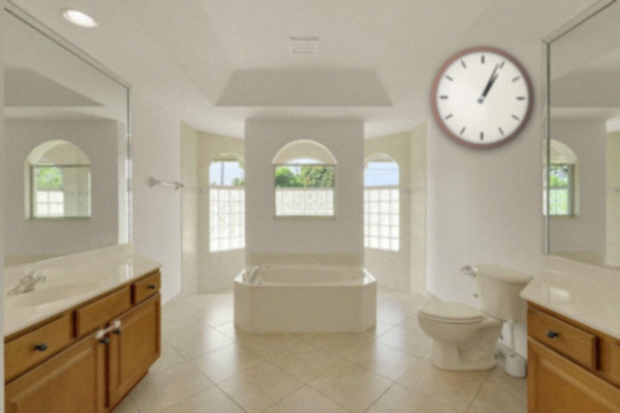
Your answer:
**1:04**
